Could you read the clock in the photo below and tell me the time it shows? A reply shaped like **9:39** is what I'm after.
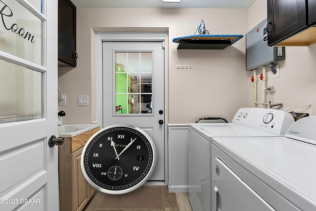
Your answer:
**11:06**
